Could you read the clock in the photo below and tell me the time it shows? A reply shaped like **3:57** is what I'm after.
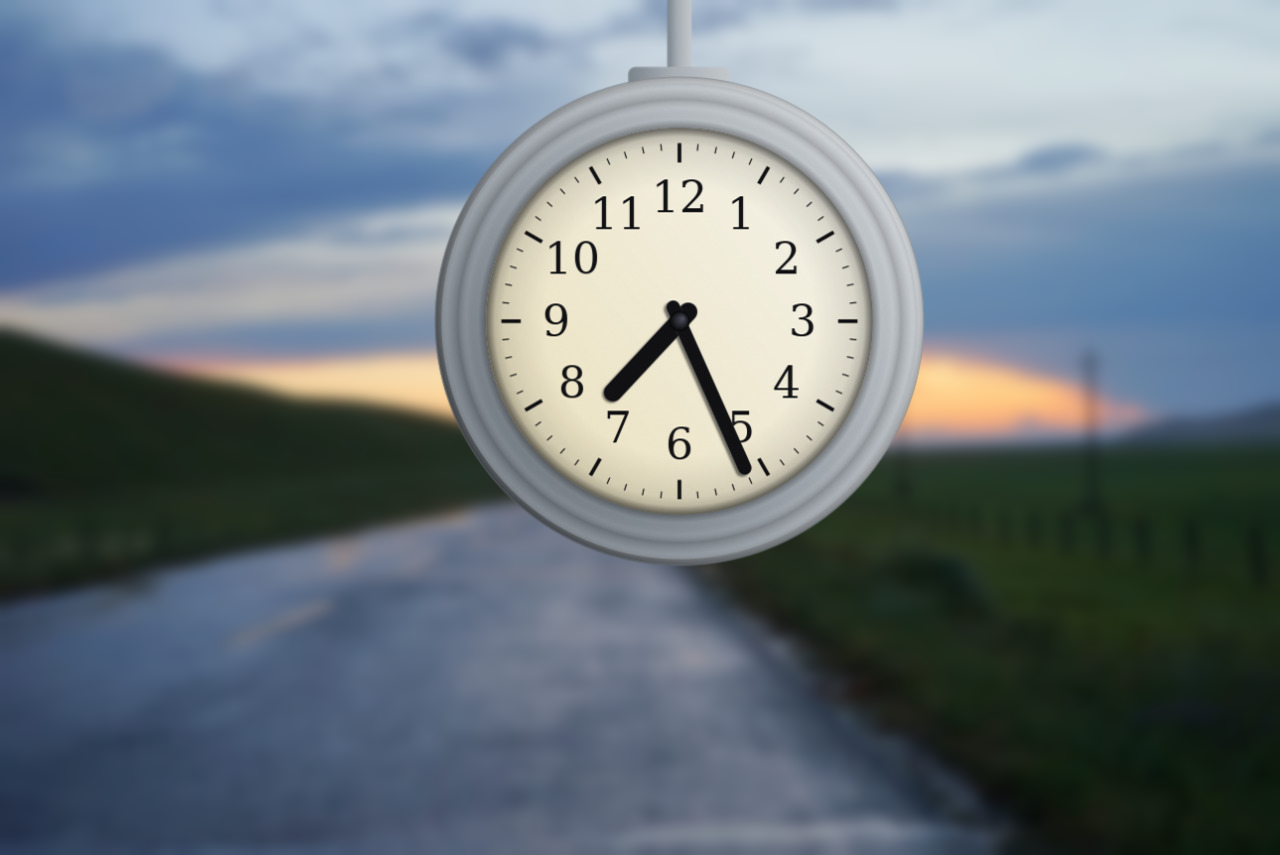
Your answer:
**7:26**
